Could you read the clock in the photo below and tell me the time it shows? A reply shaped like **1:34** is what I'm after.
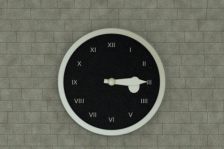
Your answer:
**3:15**
